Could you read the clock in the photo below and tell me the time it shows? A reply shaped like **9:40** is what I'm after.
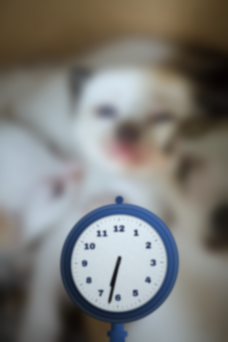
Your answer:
**6:32**
